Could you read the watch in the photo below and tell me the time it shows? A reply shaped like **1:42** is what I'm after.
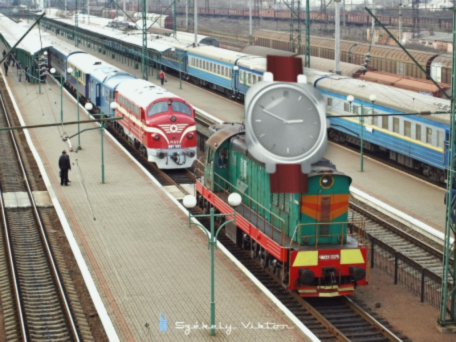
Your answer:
**2:49**
